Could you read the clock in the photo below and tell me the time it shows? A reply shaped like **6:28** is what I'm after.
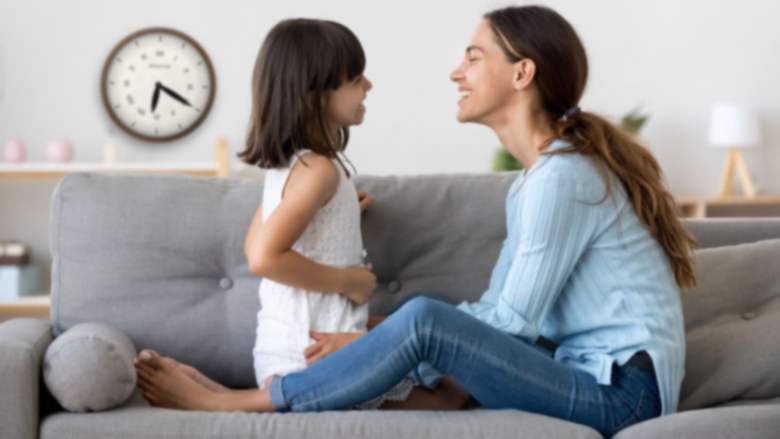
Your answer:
**6:20**
